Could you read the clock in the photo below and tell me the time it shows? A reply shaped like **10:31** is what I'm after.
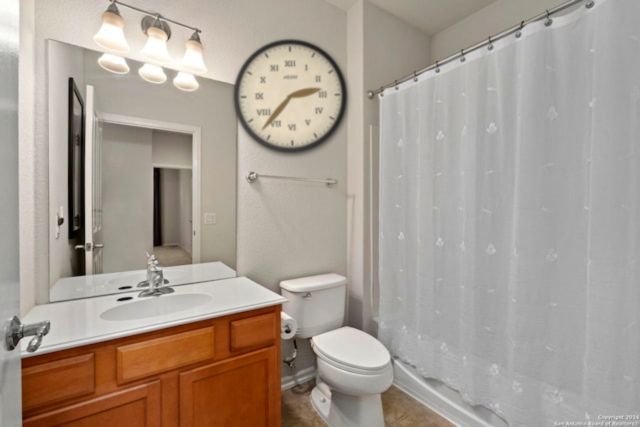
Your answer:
**2:37**
